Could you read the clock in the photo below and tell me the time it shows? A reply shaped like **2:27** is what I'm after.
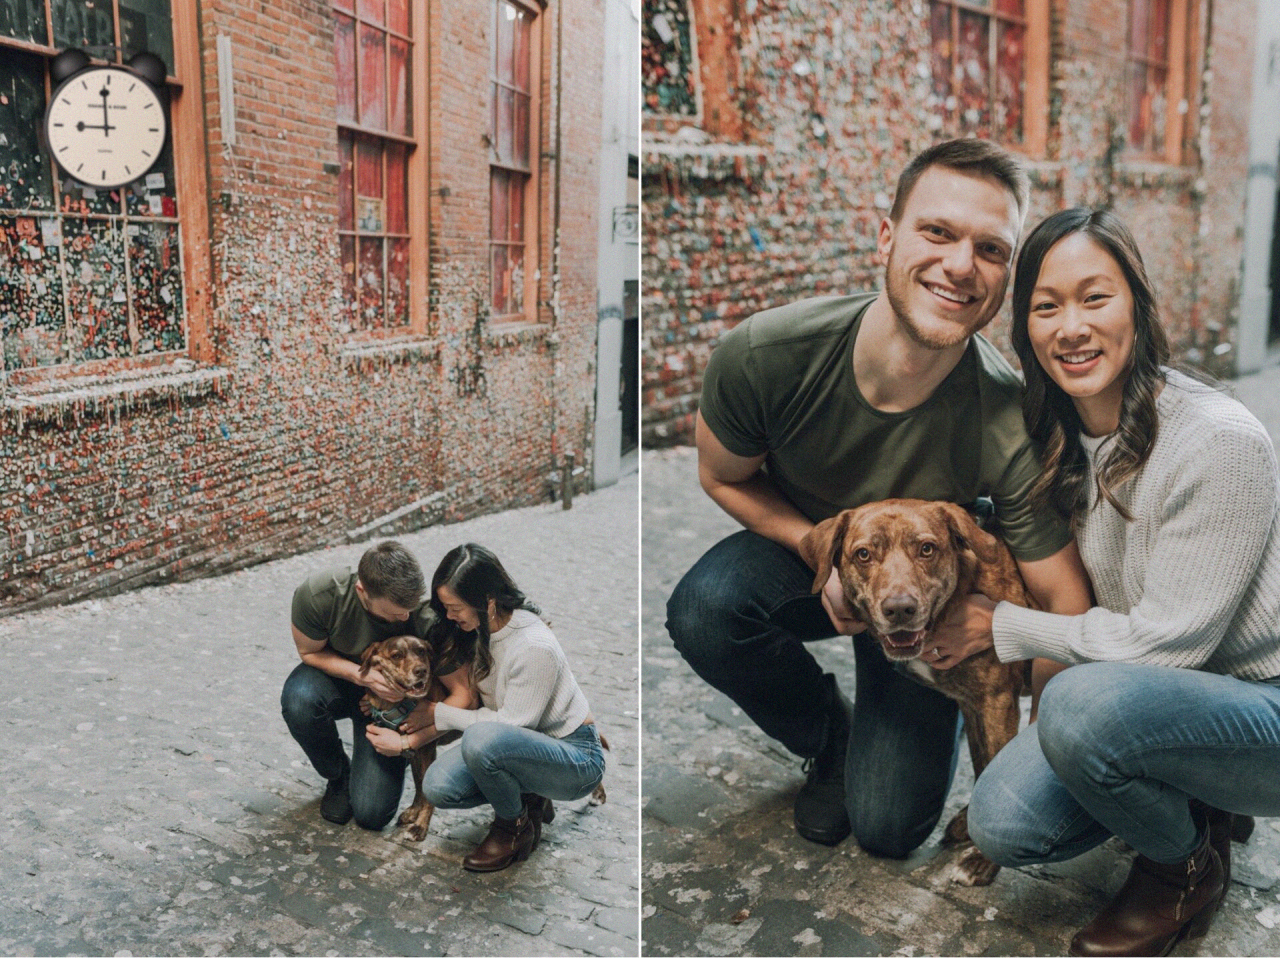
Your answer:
**8:59**
